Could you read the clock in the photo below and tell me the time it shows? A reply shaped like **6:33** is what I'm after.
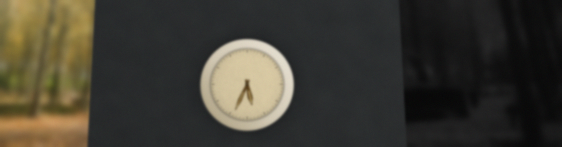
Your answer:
**5:34**
